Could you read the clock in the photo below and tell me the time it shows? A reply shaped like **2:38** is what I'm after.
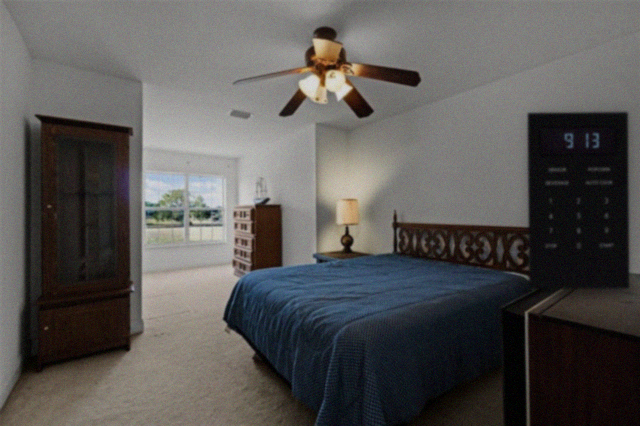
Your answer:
**9:13**
